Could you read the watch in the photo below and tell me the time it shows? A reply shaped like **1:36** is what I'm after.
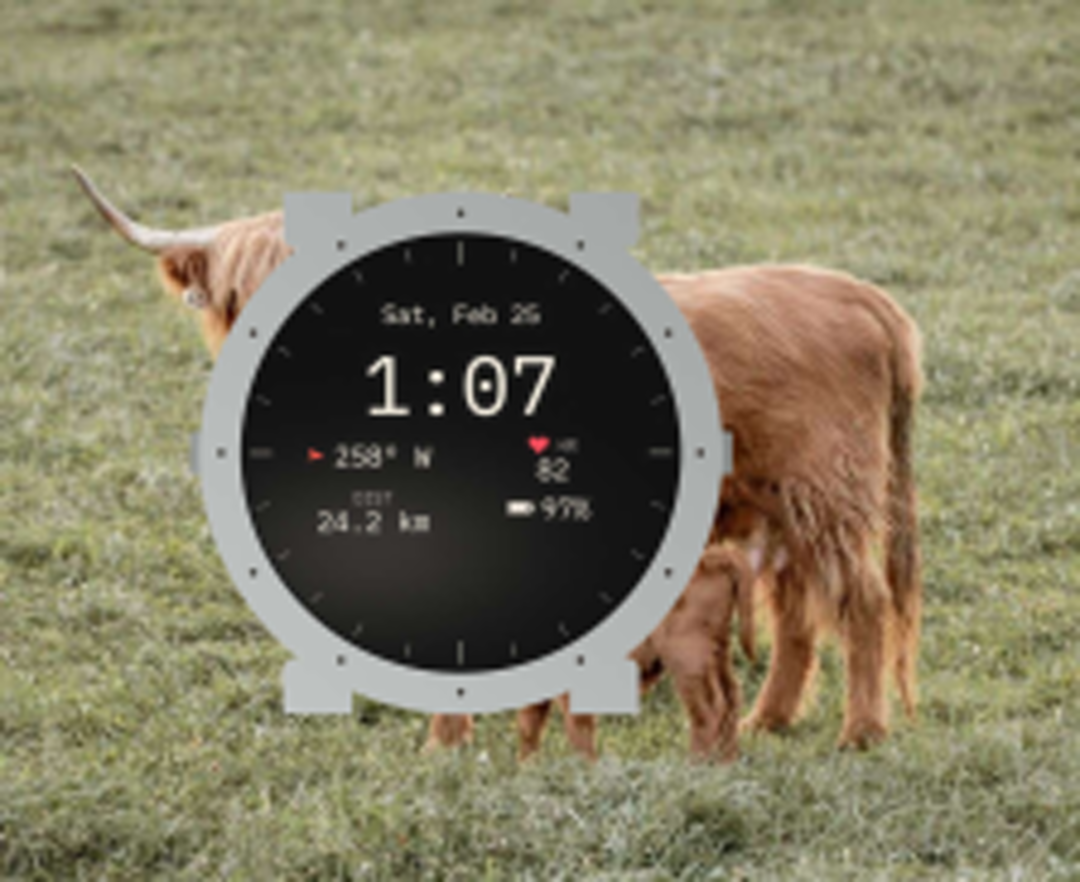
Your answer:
**1:07**
